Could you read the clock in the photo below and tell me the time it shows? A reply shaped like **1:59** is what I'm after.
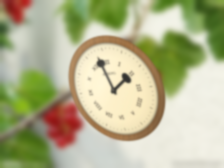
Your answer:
**1:58**
